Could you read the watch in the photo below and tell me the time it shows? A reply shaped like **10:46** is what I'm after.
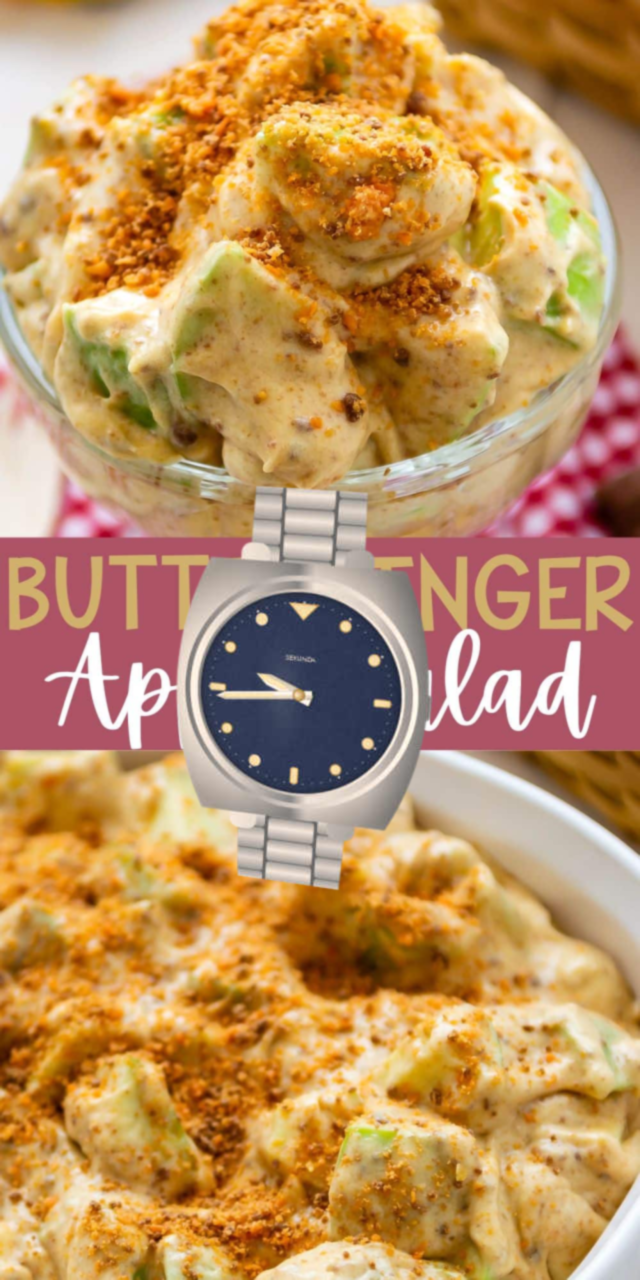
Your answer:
**9:44**
